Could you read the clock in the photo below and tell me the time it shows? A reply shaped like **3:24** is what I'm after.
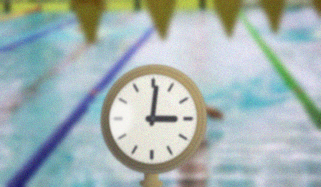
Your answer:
**3:01**
